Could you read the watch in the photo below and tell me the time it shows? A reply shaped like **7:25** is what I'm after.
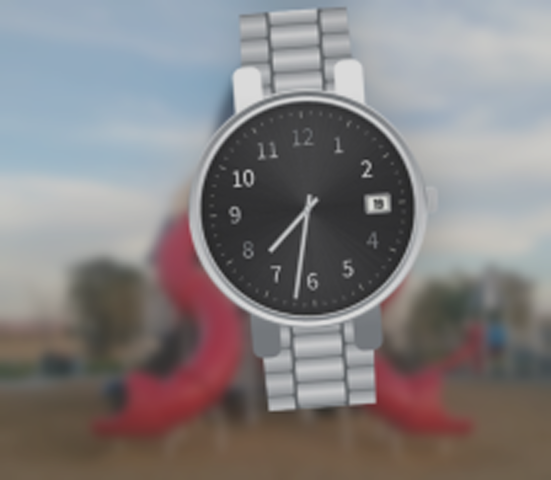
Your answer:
**7:32**
